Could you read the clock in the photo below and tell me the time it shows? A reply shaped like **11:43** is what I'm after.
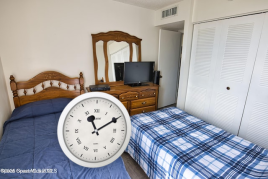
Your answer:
**11:10**
